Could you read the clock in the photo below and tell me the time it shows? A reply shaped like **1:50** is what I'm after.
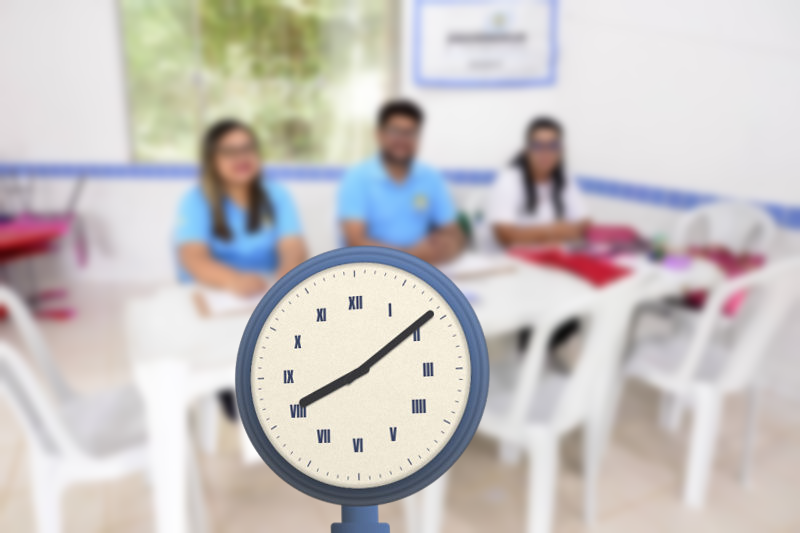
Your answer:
**8:09**
